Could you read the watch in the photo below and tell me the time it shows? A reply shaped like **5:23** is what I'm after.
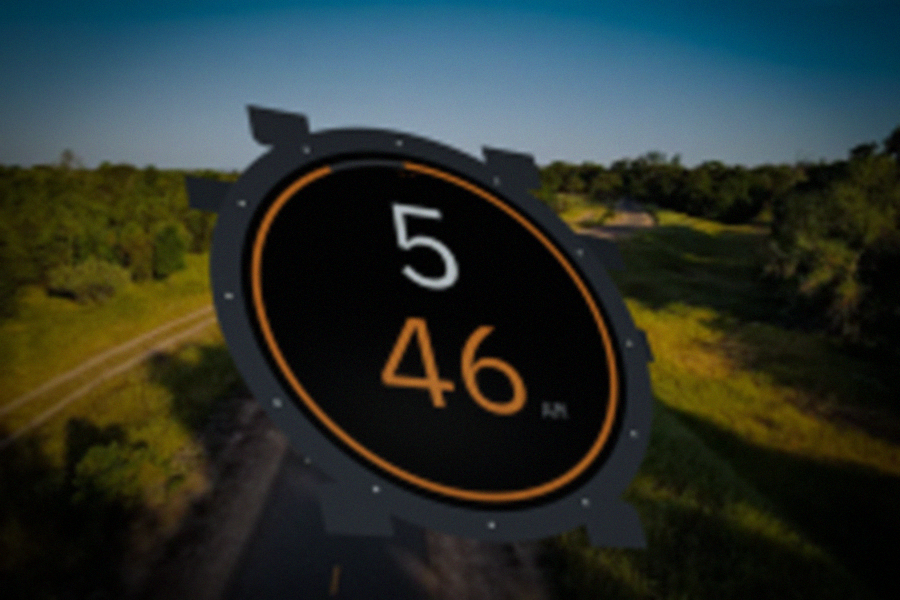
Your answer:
**5:46**
